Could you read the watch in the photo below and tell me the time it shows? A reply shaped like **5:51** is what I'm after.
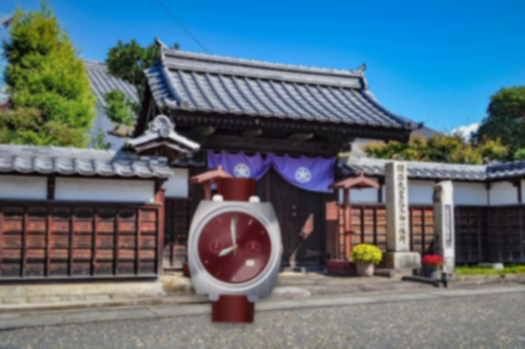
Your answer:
**7:59**
